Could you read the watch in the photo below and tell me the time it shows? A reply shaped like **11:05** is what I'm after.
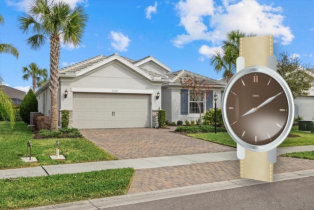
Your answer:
**8:10**
